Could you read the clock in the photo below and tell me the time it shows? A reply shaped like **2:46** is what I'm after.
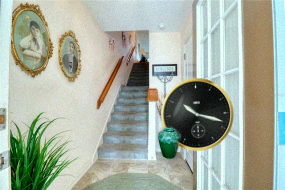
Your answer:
**10:18**
